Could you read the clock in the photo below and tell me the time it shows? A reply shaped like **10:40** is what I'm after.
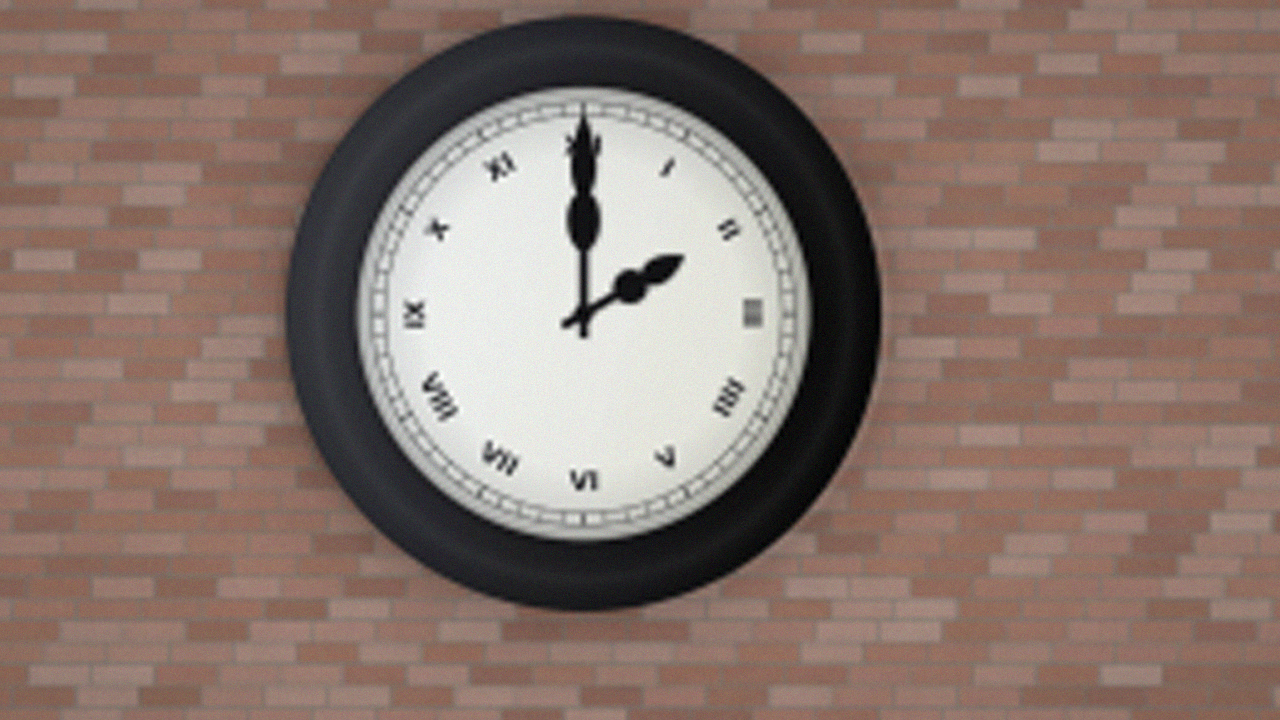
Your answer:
**2:00**
